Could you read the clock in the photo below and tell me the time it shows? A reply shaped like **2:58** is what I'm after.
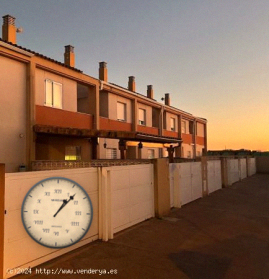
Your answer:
**1:07**
